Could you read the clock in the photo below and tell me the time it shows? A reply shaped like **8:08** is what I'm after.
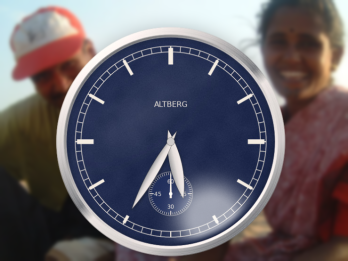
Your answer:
**5:35**
